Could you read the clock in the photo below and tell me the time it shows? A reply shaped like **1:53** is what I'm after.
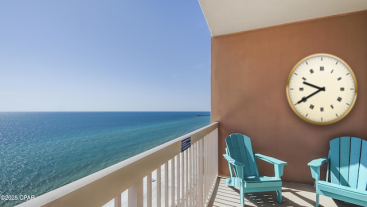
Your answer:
**9:40**
